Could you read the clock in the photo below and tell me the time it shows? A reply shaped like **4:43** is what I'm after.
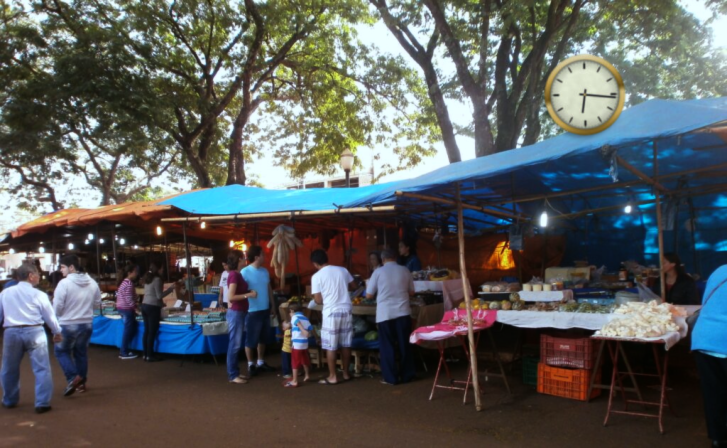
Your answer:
**6:16**
